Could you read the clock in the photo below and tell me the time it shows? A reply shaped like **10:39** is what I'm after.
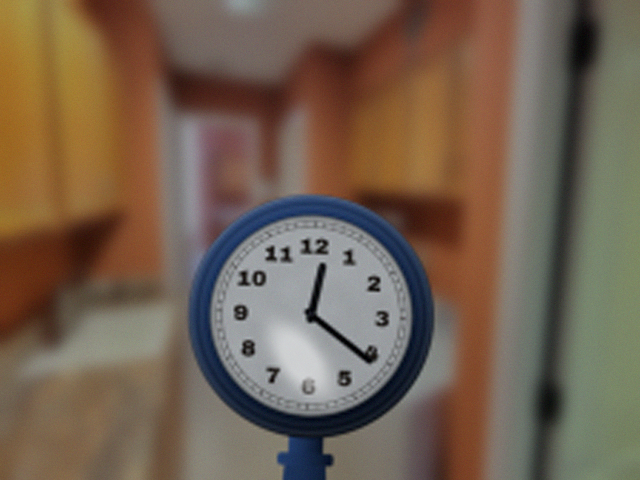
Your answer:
**12:21**
